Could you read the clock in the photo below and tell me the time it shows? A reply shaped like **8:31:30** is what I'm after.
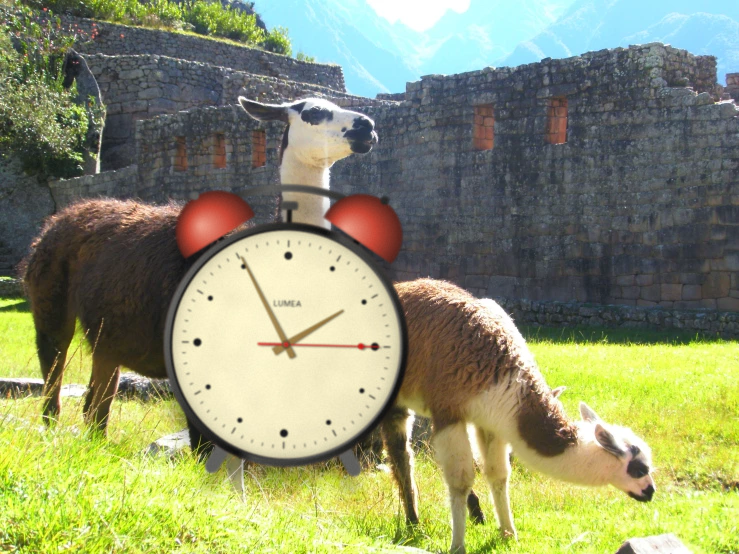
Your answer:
**1:55:15**
